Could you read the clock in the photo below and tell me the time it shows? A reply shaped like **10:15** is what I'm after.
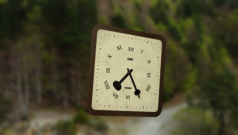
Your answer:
**7:25**
